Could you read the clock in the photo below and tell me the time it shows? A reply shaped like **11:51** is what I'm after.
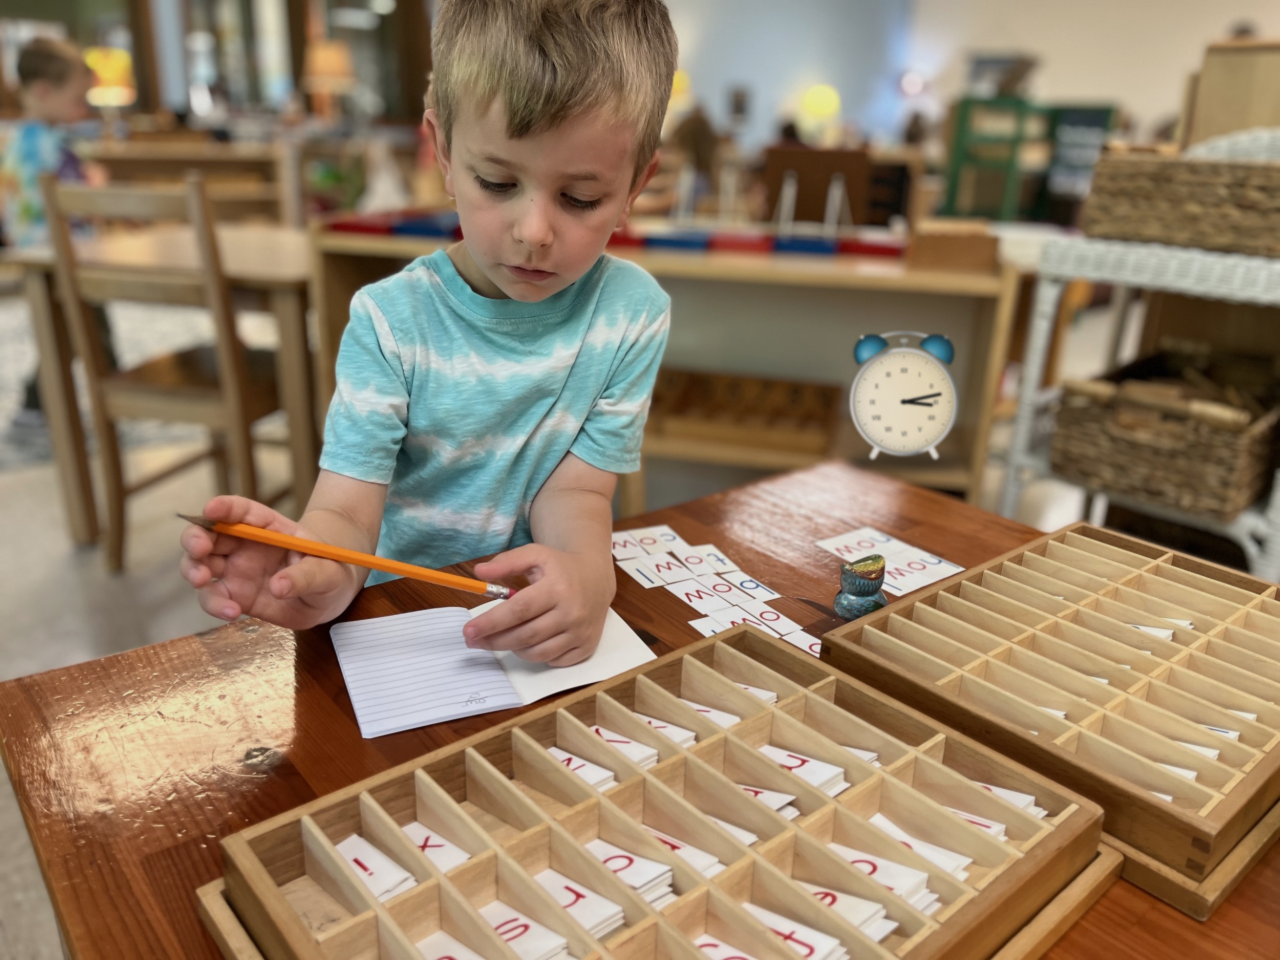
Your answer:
**3:13**
